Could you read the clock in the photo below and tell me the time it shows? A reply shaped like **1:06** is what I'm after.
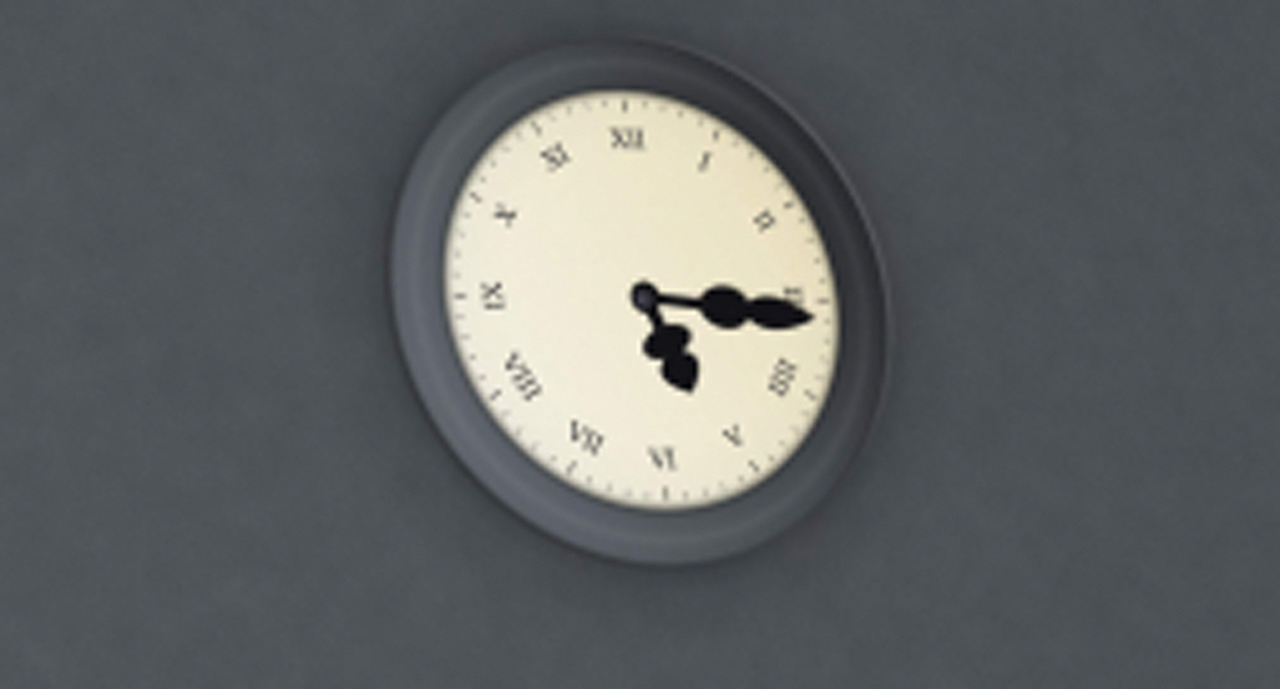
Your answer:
**5:16**
